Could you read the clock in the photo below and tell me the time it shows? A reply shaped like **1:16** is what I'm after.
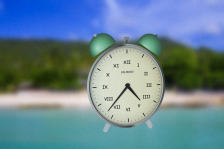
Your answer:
**4:37**
